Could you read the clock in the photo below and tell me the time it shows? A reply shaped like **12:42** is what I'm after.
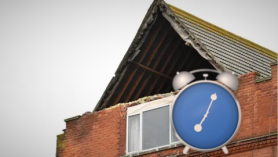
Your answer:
**7:04**
